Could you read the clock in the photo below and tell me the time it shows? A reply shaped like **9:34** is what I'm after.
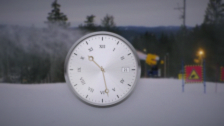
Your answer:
**10:28**
